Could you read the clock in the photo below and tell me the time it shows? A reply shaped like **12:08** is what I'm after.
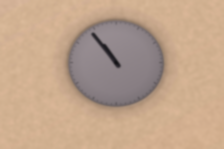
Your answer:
**10:54**
